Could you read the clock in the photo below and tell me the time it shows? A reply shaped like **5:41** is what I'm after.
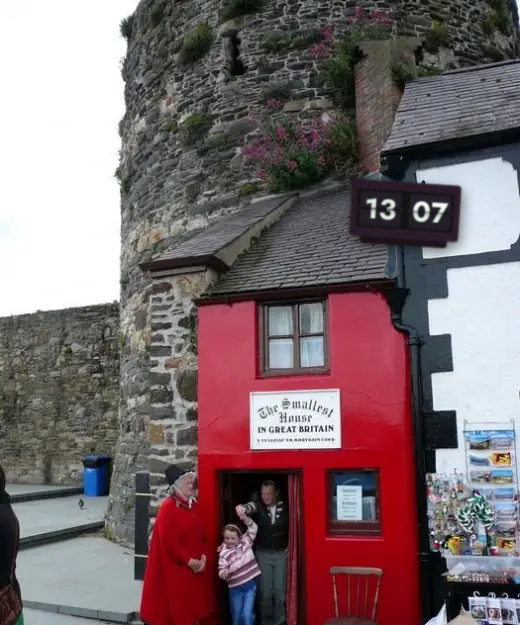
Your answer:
**13:07**
